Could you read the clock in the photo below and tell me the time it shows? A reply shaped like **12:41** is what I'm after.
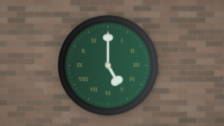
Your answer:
**5:00**
